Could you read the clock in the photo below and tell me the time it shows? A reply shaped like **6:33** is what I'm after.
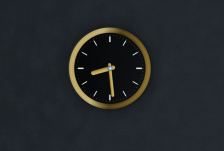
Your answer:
**8:29**
